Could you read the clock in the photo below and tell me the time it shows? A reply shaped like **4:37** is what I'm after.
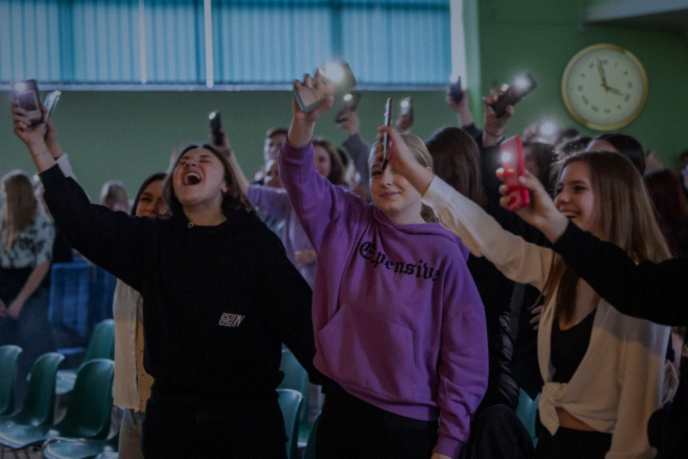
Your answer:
**3:58**
